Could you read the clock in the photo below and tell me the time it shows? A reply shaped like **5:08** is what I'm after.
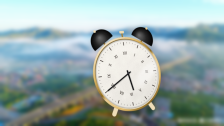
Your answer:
**5:40**
